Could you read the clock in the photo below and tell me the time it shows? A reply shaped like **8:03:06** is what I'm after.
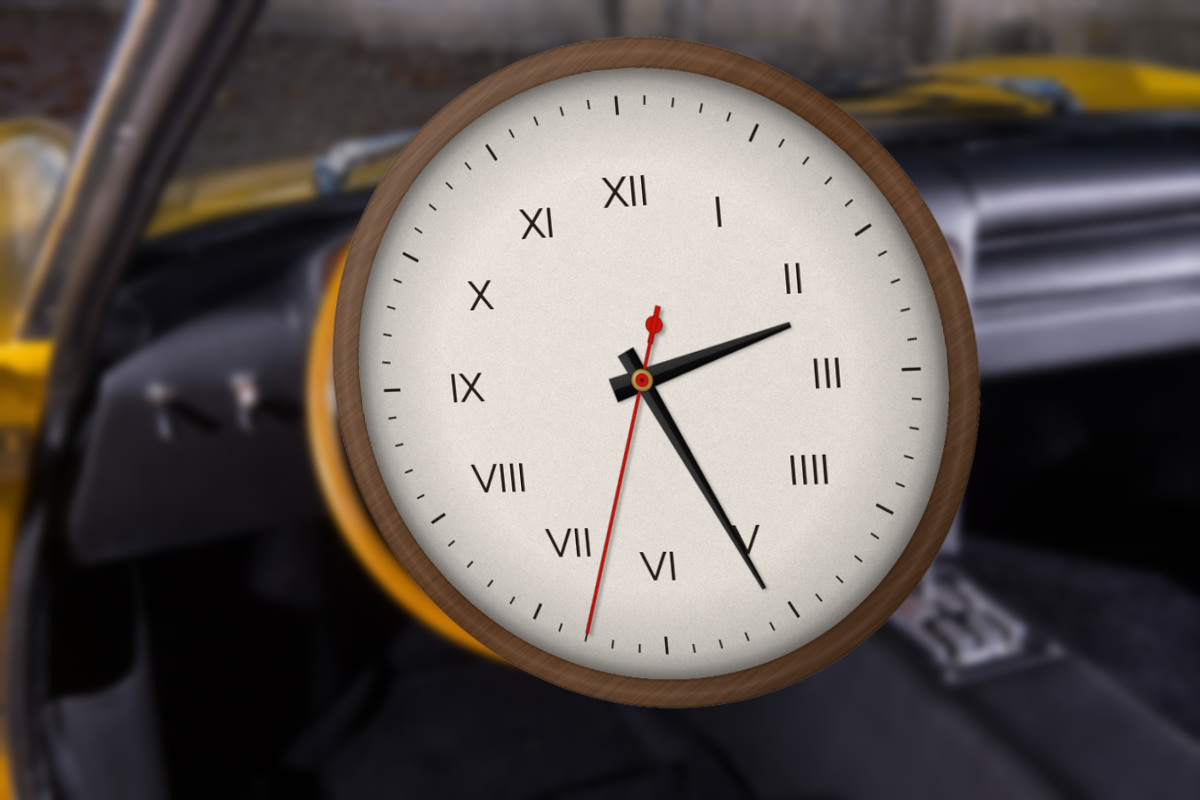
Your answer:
**2:25:33**
